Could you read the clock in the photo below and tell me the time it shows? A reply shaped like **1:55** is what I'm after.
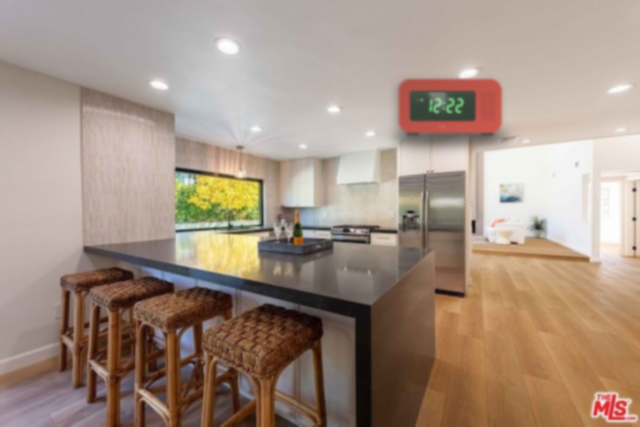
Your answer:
**12:22**
